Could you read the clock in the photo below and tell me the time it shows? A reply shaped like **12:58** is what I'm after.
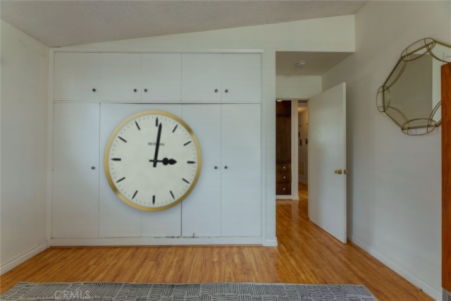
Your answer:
**3:01**
